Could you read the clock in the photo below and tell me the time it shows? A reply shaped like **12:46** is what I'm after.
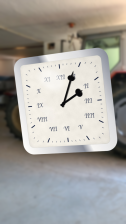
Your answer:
**2:04**
